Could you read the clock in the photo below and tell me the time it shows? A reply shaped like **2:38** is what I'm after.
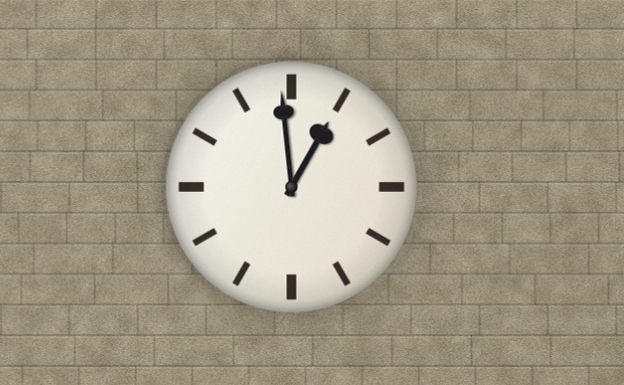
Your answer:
**12:59**
